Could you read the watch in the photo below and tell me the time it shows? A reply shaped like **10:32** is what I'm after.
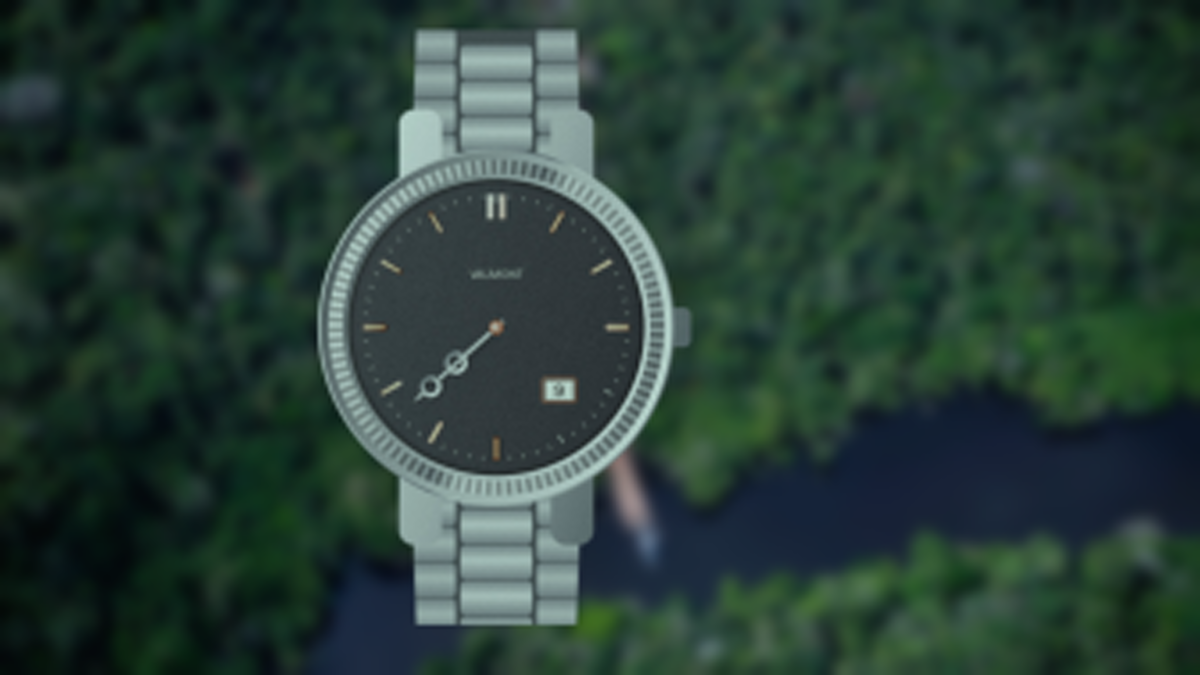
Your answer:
**7:38**
